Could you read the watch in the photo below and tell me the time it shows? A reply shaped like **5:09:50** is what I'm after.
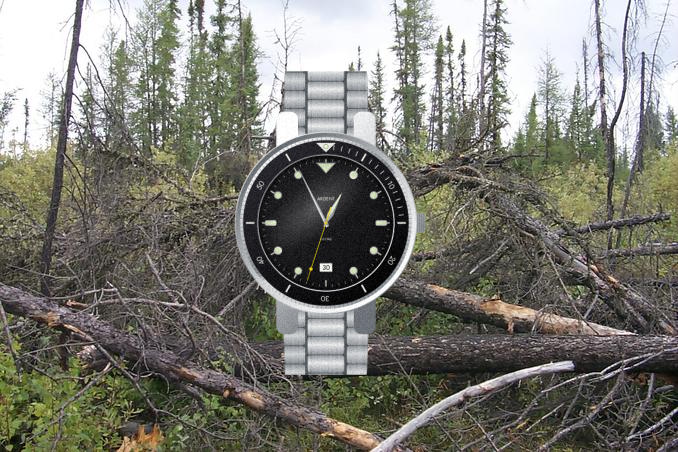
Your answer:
**12:55:33**
